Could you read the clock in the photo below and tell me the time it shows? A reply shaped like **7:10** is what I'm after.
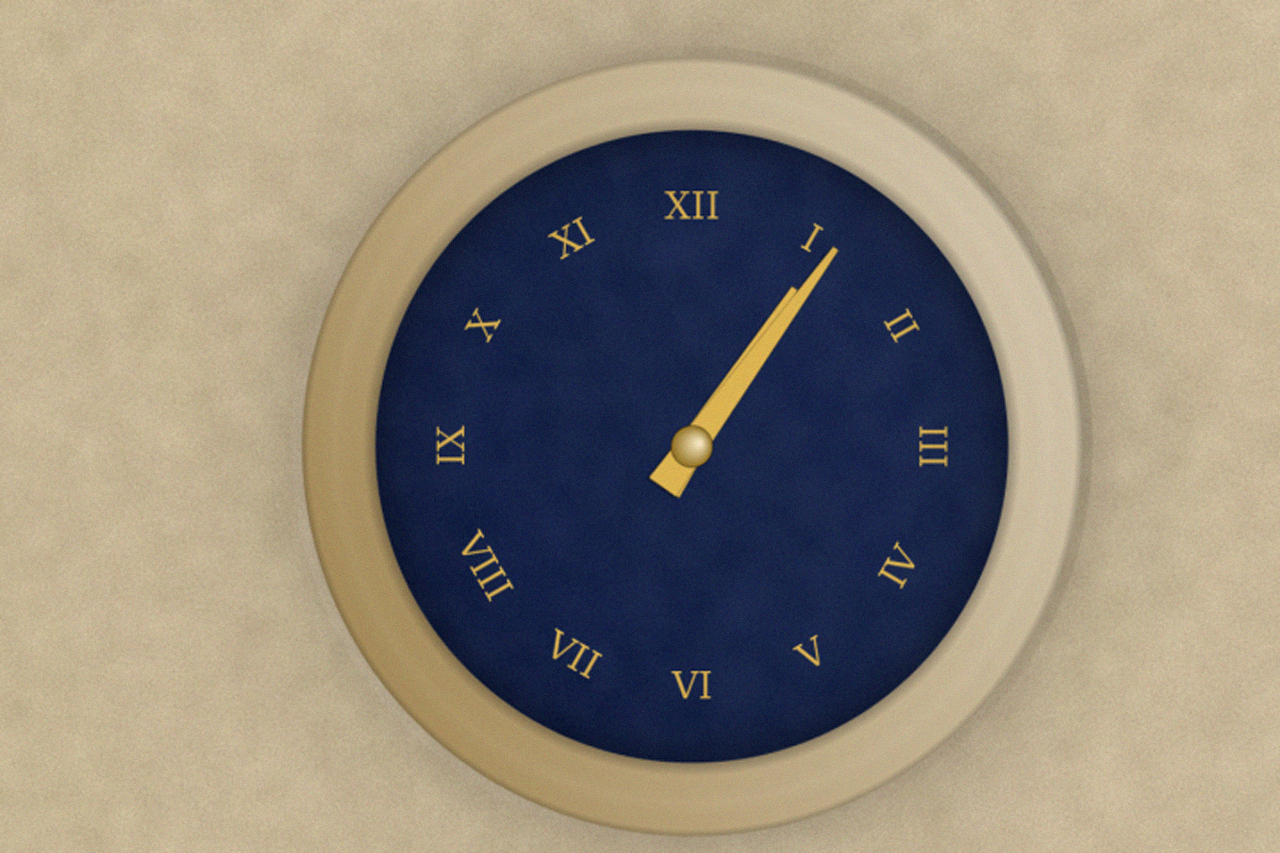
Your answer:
**1:06**
